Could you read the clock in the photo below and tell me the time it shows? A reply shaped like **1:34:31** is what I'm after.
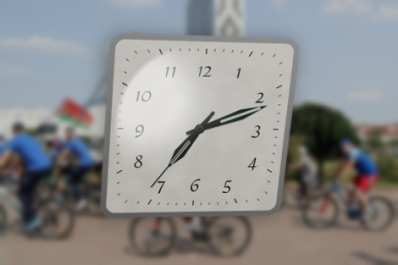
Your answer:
**7:11:36**
